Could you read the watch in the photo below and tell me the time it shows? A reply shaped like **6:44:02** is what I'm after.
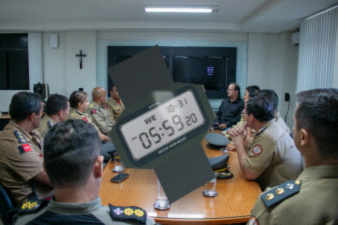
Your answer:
**5:59:20**
